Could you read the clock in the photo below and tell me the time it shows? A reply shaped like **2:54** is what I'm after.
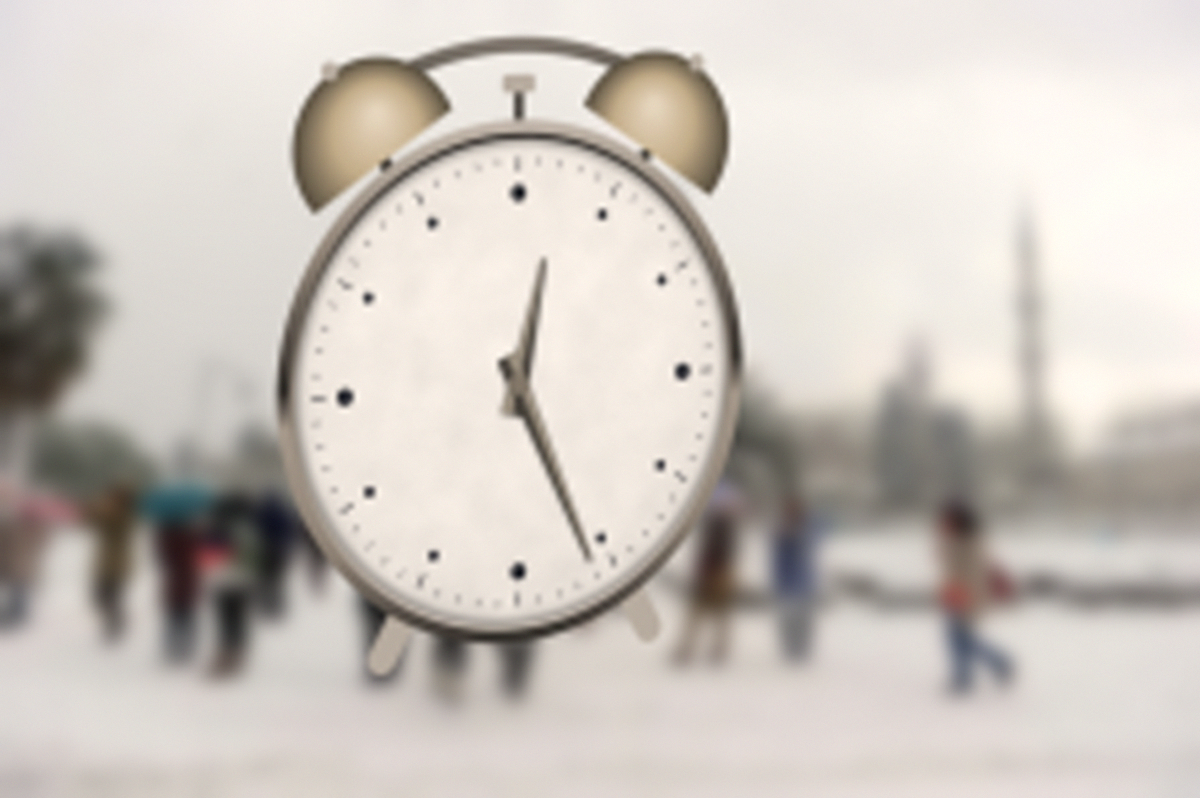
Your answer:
**12:26**
